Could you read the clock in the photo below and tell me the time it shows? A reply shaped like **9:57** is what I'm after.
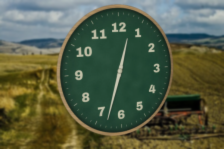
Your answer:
**12:33**
